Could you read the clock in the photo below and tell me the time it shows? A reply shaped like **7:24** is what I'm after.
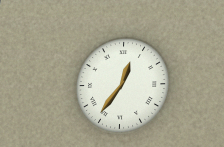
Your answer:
**12:36**
